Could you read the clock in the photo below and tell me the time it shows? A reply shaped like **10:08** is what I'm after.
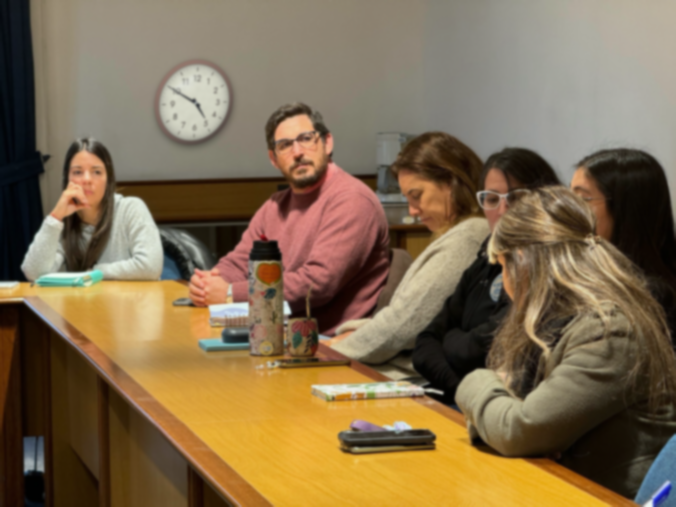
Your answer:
**4:50**
